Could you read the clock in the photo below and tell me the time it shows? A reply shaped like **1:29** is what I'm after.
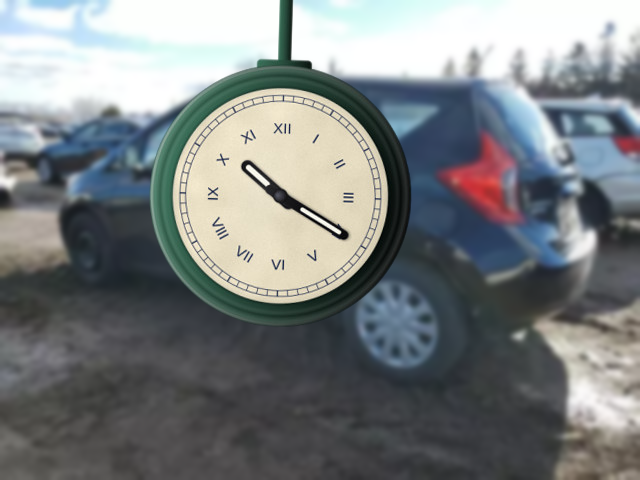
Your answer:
**10:20**
